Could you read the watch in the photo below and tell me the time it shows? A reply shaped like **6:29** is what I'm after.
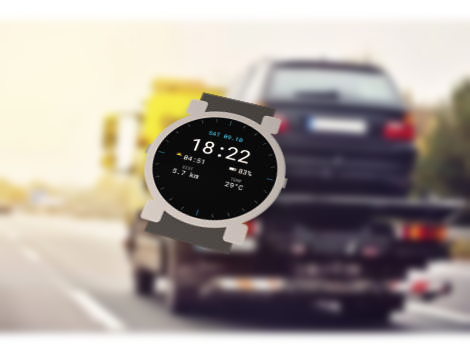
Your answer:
**18:22**
